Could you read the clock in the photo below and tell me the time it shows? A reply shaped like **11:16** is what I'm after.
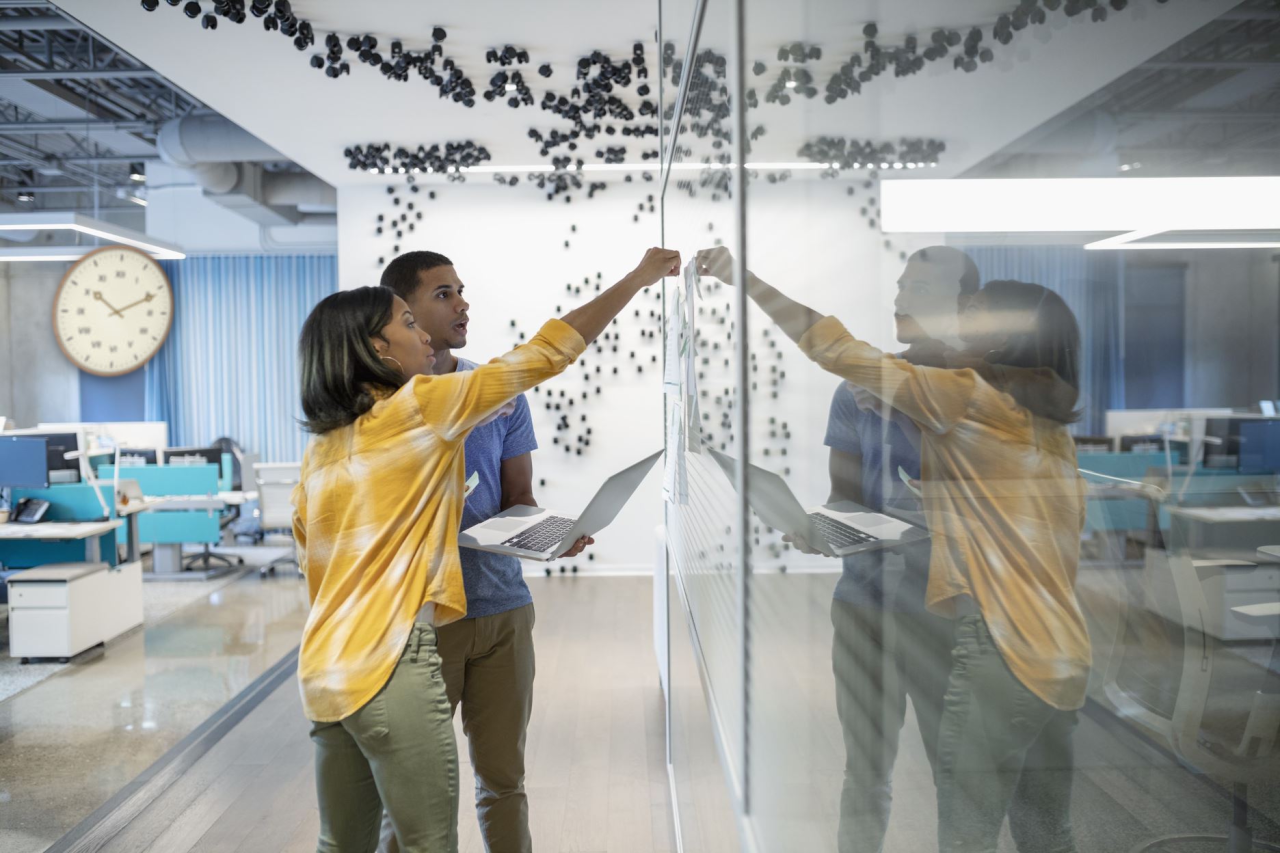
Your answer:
**10:11**
